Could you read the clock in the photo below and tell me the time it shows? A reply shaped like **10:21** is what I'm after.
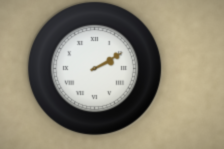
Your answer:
**2:10**
